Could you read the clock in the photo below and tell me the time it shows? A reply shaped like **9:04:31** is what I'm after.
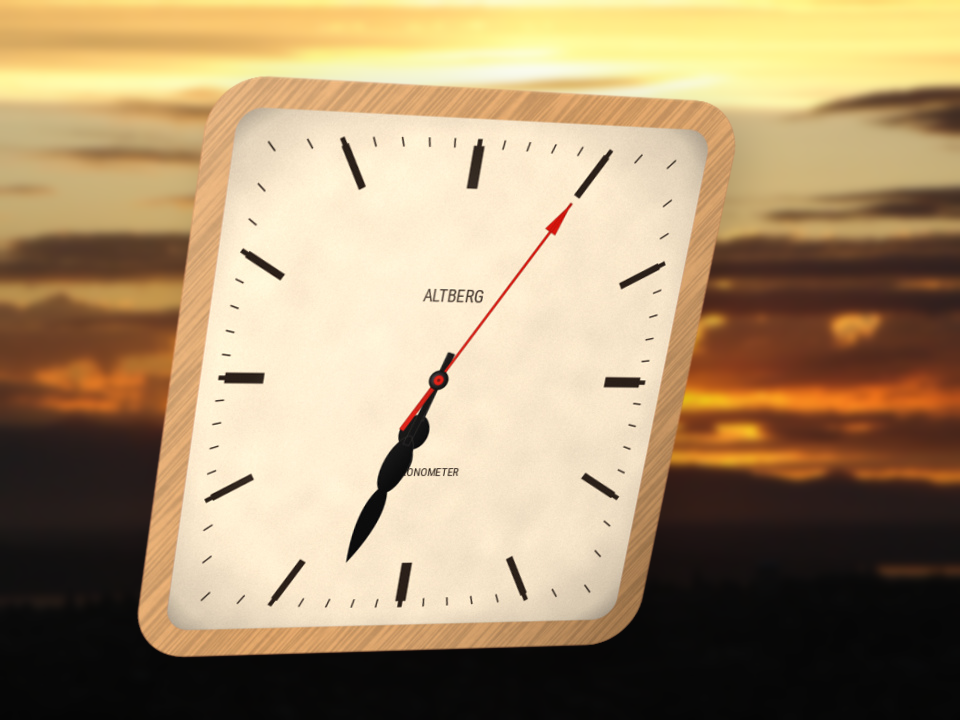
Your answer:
**6:33:05**
